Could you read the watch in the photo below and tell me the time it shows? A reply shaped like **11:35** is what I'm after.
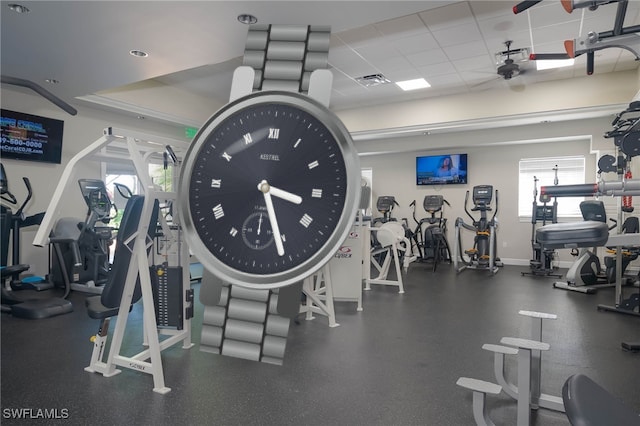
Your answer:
**3:26**
